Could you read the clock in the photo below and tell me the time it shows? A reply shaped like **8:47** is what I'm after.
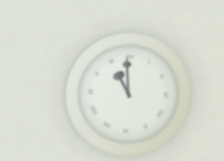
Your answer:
**10:59**
